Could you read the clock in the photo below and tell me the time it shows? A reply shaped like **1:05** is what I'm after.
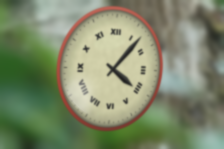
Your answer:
**4:07**
